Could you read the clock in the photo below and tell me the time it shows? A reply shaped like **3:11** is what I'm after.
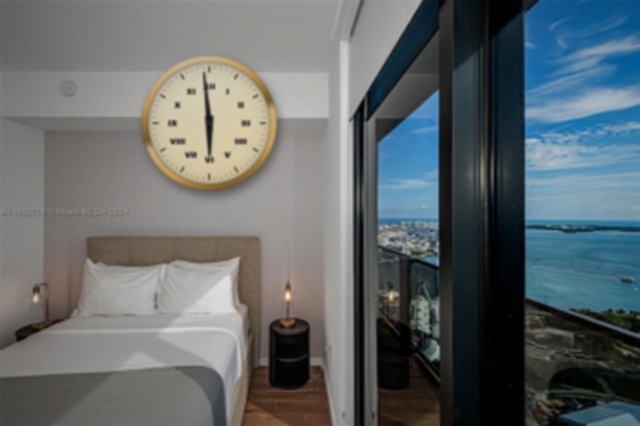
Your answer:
**5:59**
